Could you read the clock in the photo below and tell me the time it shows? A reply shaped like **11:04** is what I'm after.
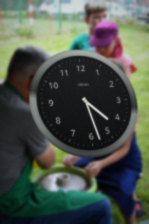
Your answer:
**4:28**
